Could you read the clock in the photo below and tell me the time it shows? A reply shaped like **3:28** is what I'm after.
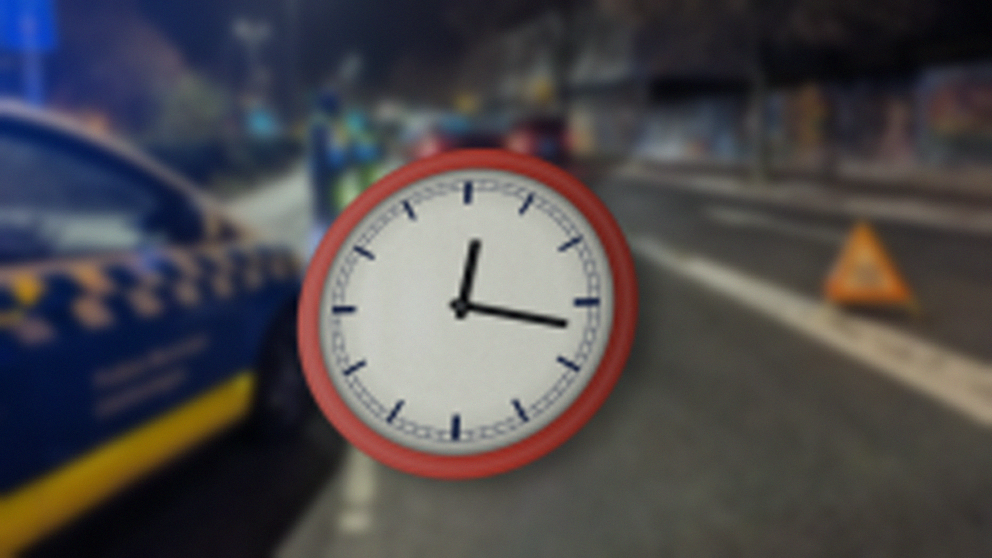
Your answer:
**12:17**
